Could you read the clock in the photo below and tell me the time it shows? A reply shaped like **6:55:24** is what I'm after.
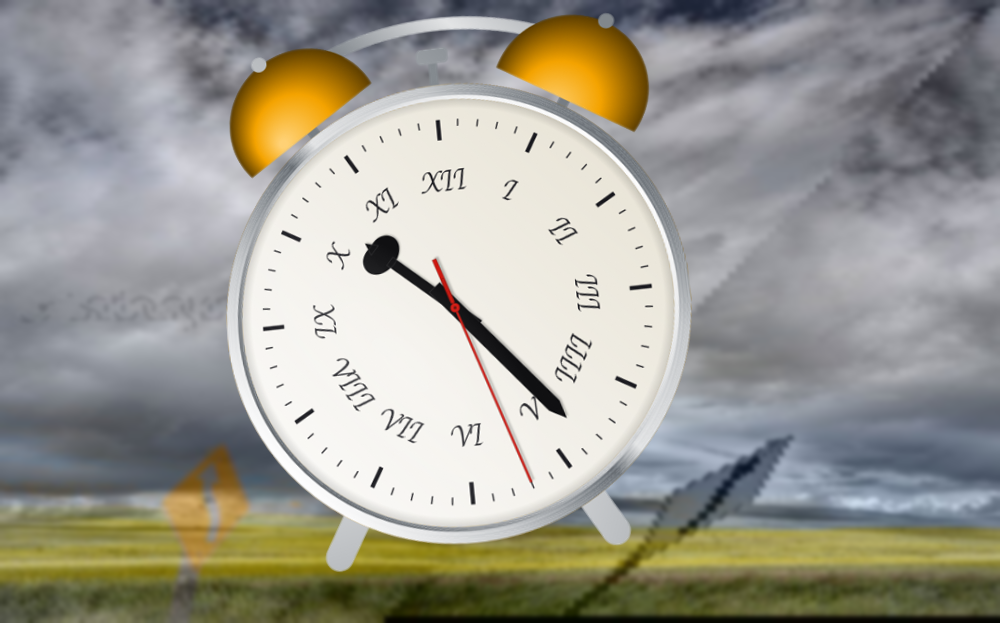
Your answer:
**10:23:27**
